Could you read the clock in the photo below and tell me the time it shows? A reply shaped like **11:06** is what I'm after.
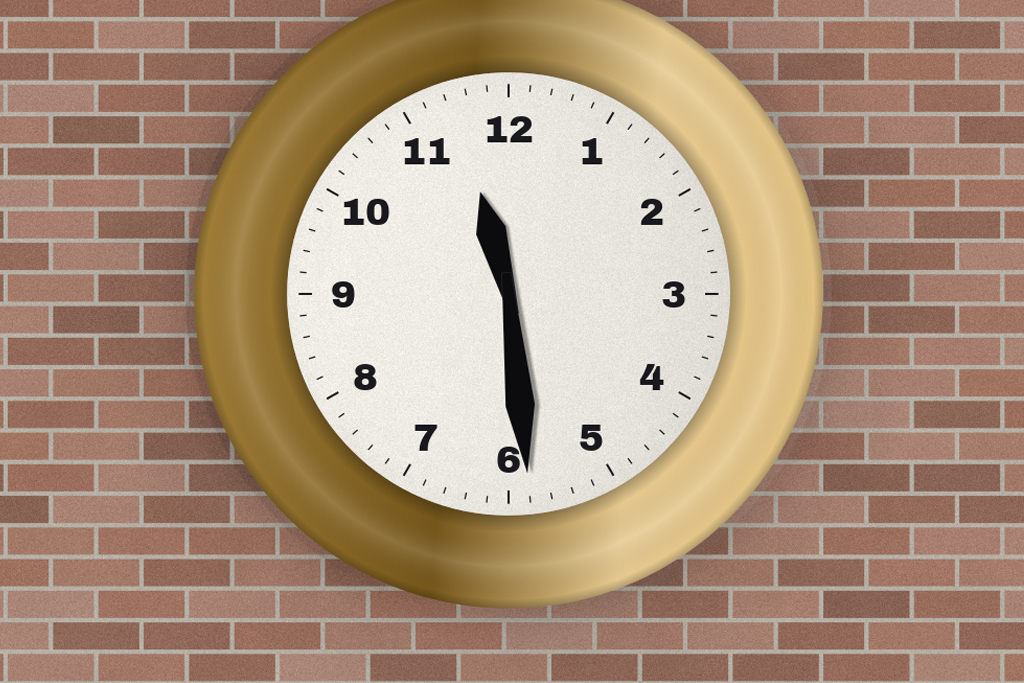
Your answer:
**11:29**
